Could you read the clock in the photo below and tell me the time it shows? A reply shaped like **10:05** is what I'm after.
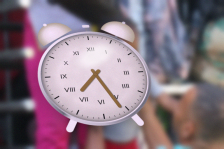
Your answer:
**7:26**
